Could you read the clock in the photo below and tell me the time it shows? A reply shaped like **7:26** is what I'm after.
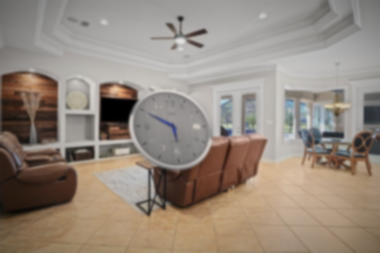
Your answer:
**5:50**
